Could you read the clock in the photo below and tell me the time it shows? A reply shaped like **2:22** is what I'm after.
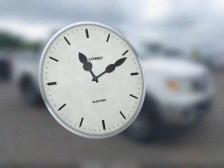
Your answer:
**11:11**
